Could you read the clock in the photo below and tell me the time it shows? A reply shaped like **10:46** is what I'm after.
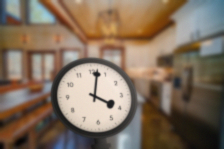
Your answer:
**4:02**
